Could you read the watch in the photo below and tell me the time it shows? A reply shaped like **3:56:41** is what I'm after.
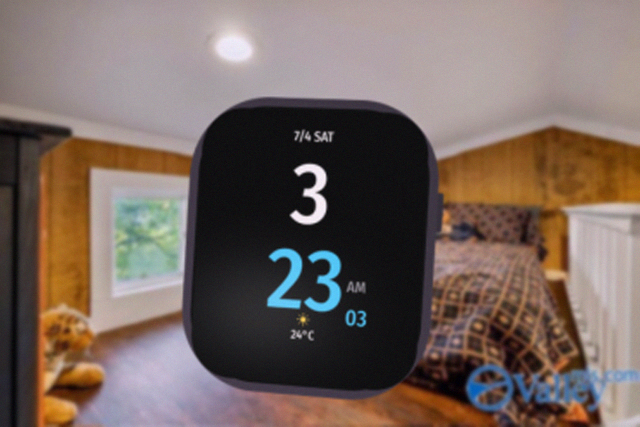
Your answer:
**3:23:03**
